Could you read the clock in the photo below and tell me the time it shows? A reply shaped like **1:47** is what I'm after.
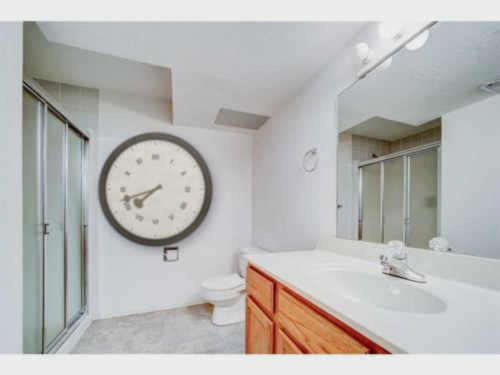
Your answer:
**7:42**
